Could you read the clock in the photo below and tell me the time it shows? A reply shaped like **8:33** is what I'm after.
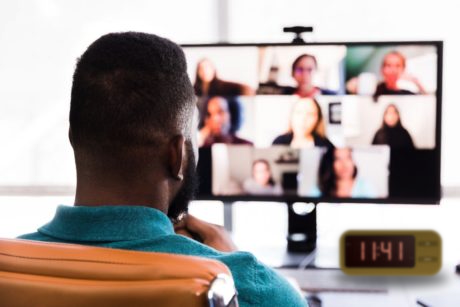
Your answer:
**11:41**
